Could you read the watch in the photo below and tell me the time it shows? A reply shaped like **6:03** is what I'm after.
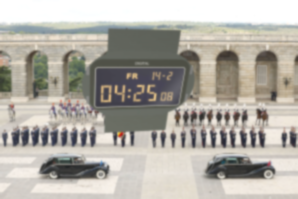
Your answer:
**4:25**
